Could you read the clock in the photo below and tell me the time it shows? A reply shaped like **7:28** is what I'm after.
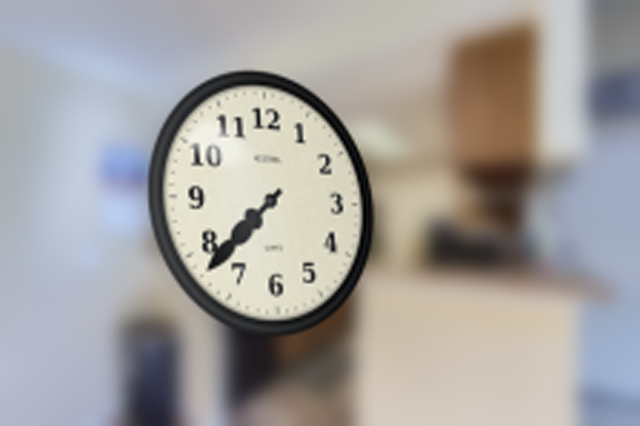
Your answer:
**7:38**
